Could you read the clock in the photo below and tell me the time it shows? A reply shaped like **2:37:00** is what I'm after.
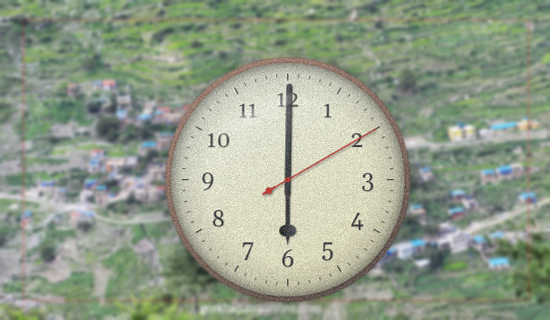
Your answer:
**6:00:10**
